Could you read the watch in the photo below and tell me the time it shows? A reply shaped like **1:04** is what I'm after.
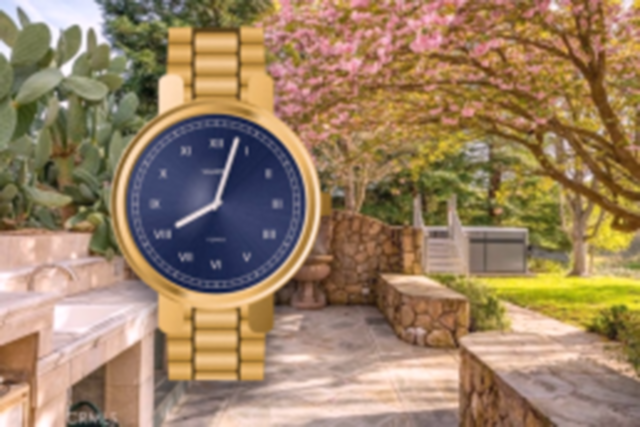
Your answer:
**8:03**
